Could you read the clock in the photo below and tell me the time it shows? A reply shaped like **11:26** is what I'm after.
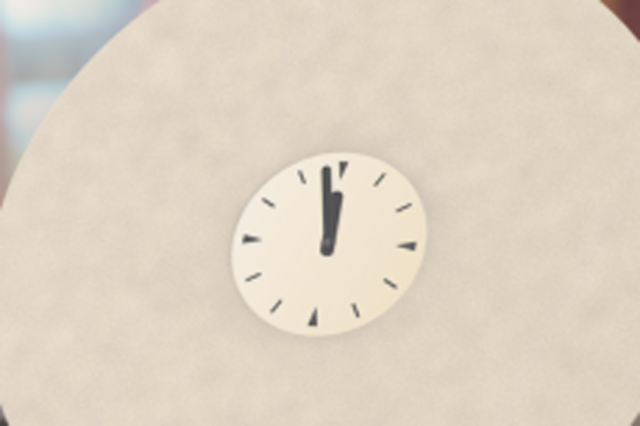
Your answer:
**11:58**
